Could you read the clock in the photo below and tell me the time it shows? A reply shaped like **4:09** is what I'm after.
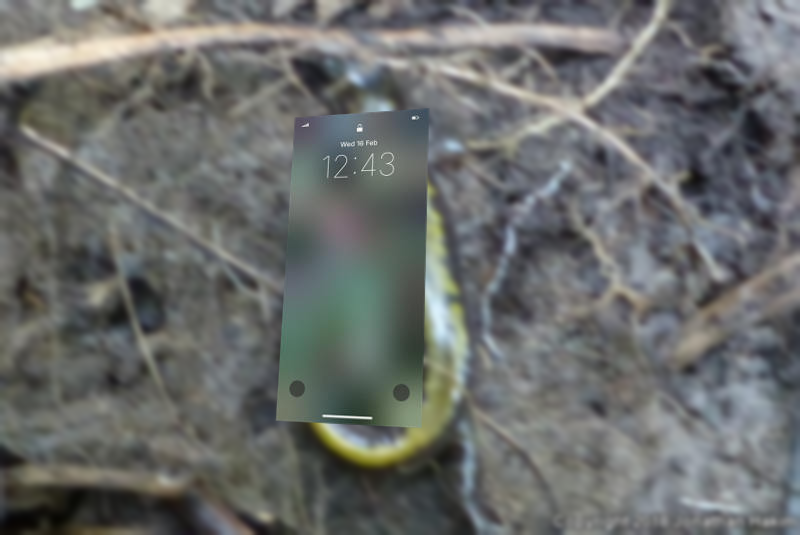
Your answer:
**12:43**
